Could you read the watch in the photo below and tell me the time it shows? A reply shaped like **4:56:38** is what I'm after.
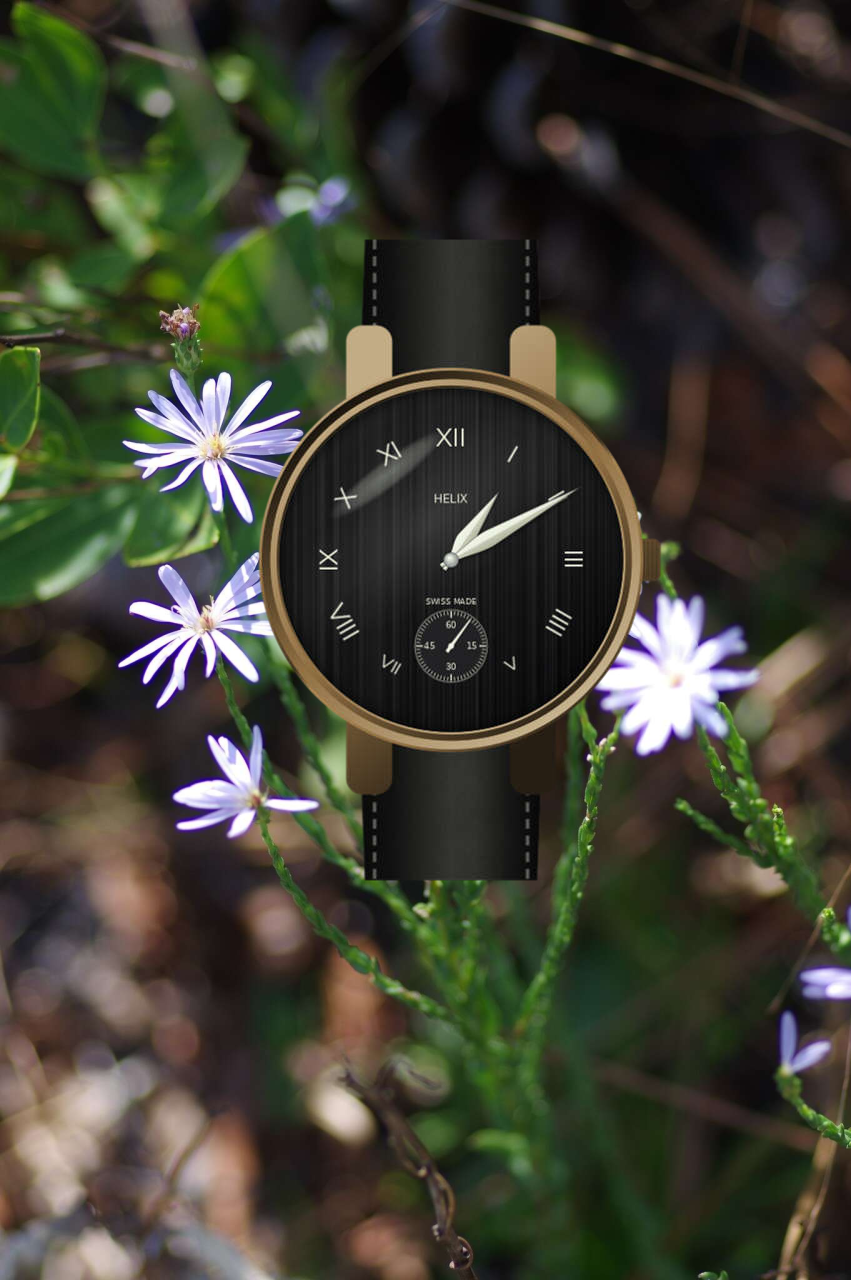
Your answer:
**1:10:06**
